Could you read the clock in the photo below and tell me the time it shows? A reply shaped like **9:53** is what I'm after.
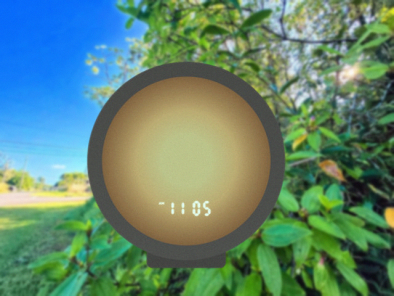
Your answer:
**11:05**
